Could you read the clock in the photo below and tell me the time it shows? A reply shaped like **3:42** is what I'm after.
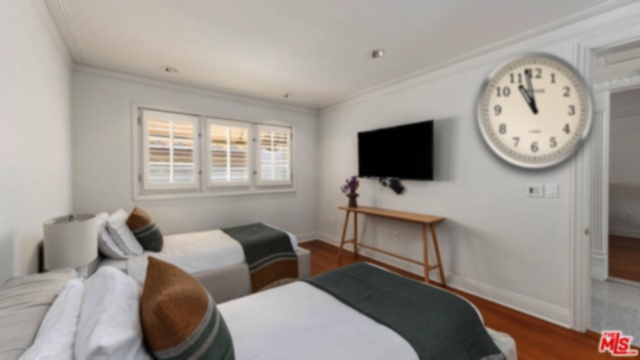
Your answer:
**10:58**
